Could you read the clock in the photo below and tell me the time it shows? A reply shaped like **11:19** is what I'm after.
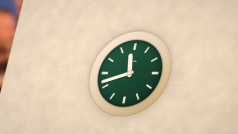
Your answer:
**11:42**
